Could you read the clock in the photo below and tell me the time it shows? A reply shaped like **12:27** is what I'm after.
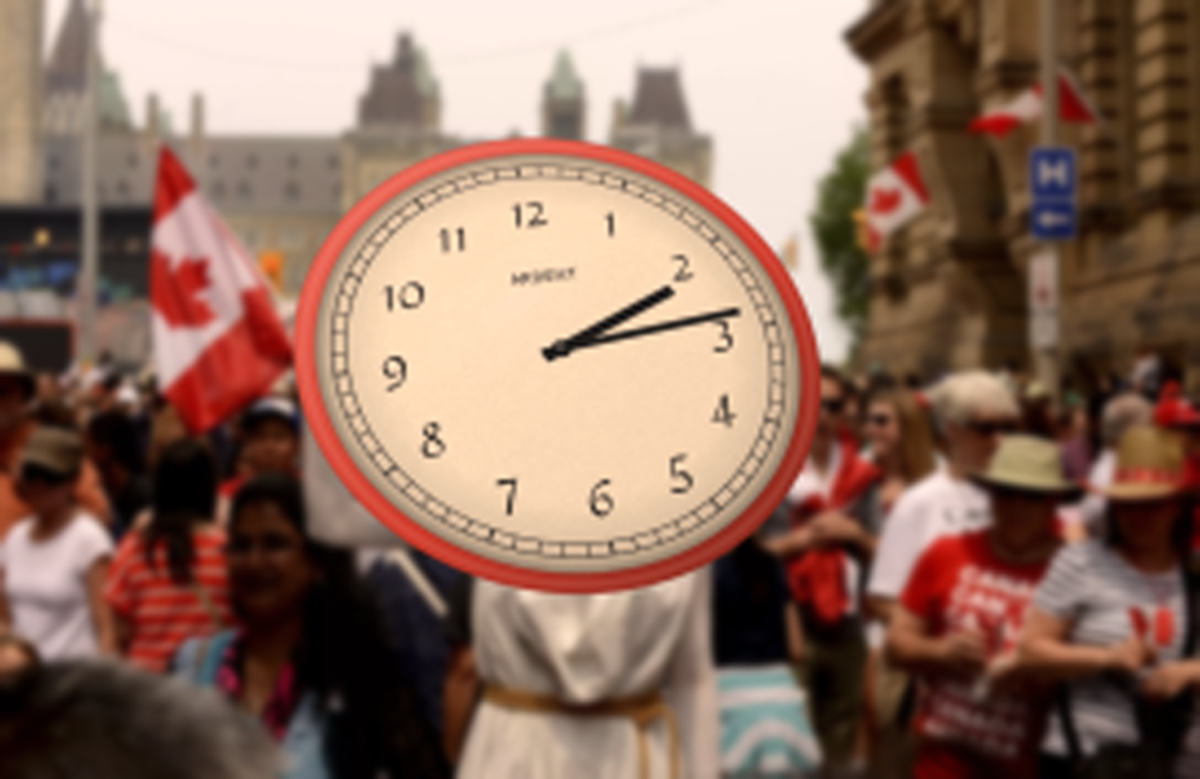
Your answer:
**2:14**
